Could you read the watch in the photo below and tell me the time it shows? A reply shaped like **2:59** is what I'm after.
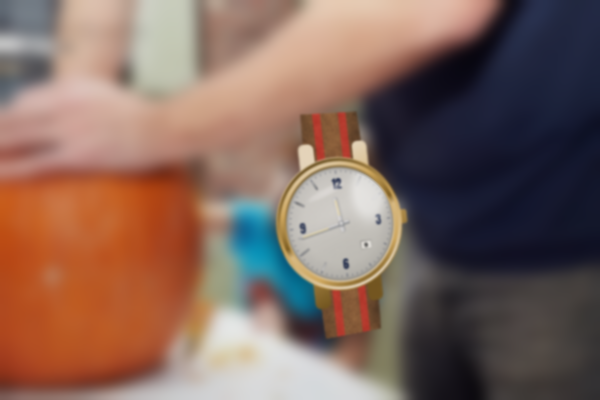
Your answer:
**11:43**
